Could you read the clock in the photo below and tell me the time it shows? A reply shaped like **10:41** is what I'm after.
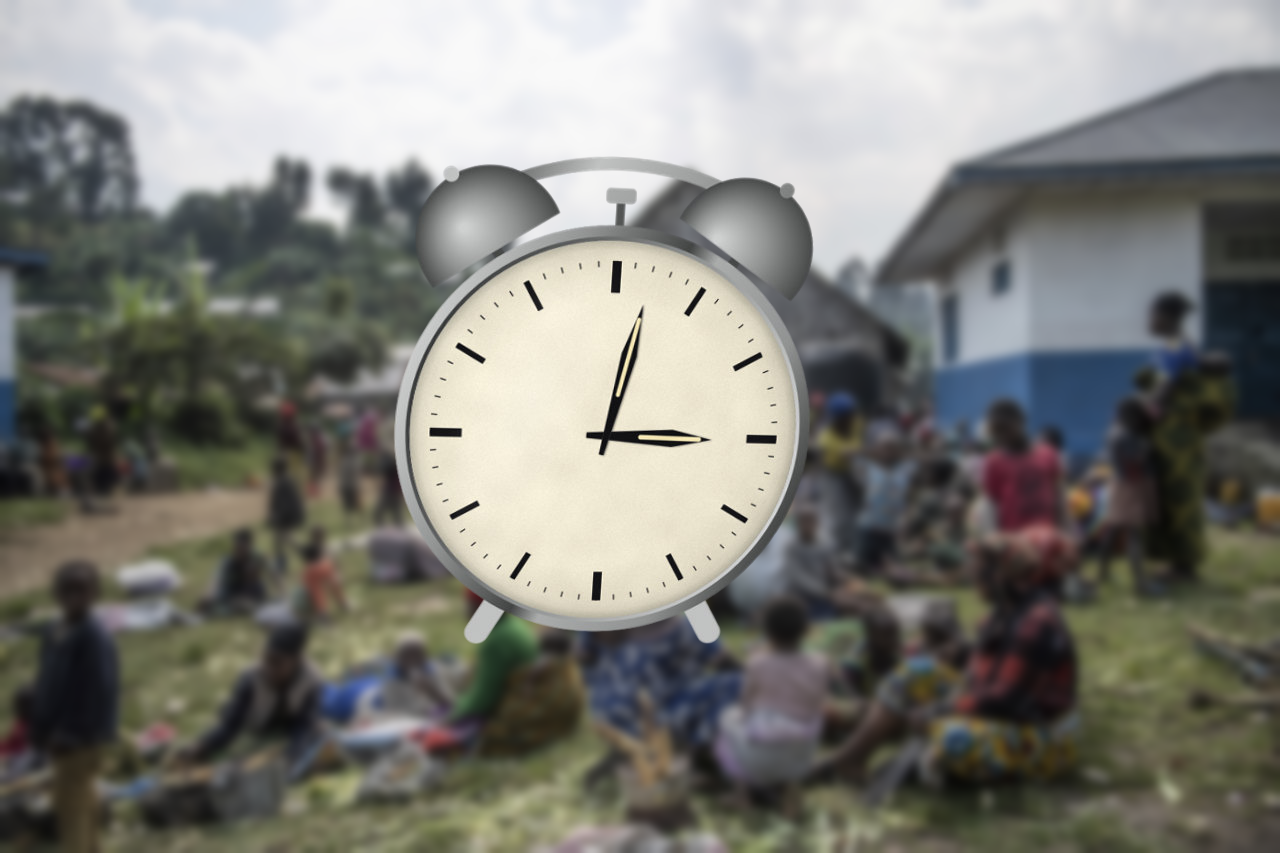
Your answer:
**3:02**
